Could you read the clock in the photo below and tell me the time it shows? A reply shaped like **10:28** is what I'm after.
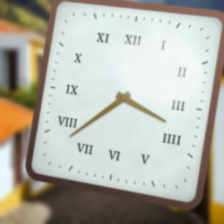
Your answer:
**3:38**
